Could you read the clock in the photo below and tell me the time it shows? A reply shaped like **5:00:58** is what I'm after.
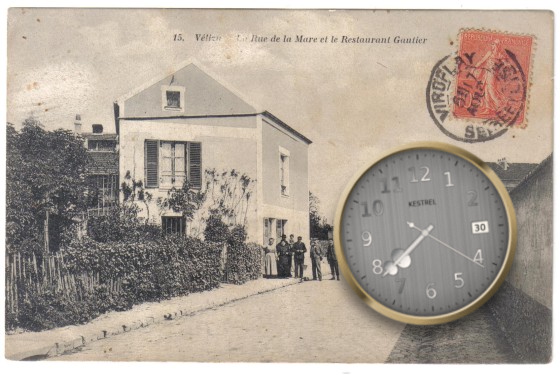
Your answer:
**7:38:21**
